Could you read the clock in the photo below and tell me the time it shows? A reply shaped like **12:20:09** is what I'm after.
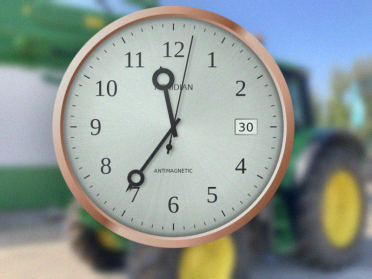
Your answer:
**11:36:02**
